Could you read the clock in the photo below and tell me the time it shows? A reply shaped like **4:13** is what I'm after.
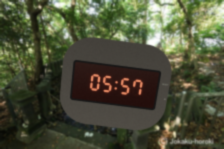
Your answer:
**5:57**
